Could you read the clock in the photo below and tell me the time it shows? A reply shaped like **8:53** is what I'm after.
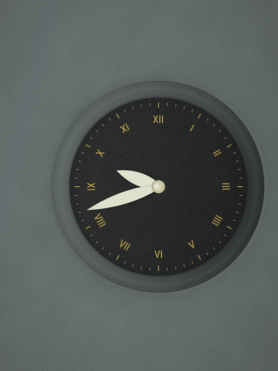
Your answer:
**9:42**
